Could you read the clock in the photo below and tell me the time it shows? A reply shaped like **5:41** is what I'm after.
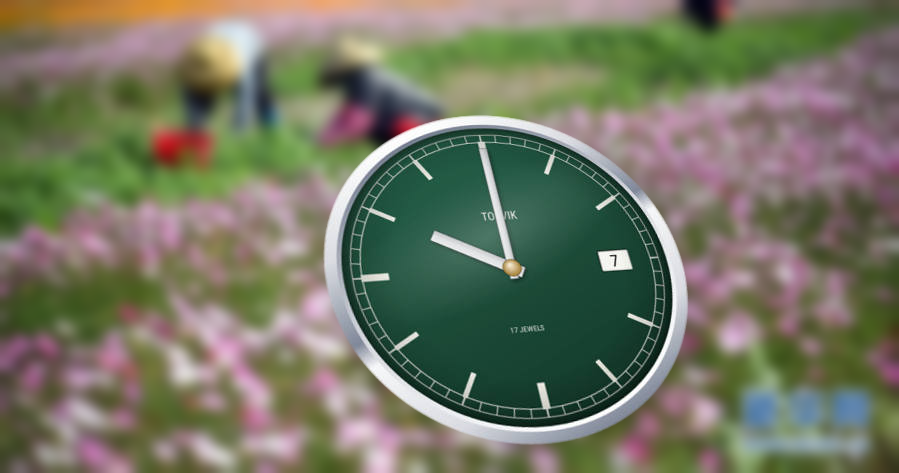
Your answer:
**10:00**
